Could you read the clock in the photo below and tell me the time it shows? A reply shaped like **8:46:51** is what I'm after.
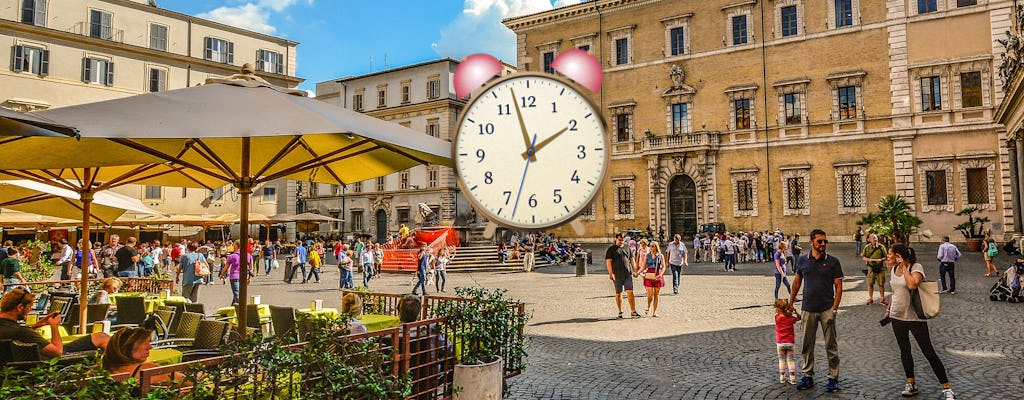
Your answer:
**1:57:33**
